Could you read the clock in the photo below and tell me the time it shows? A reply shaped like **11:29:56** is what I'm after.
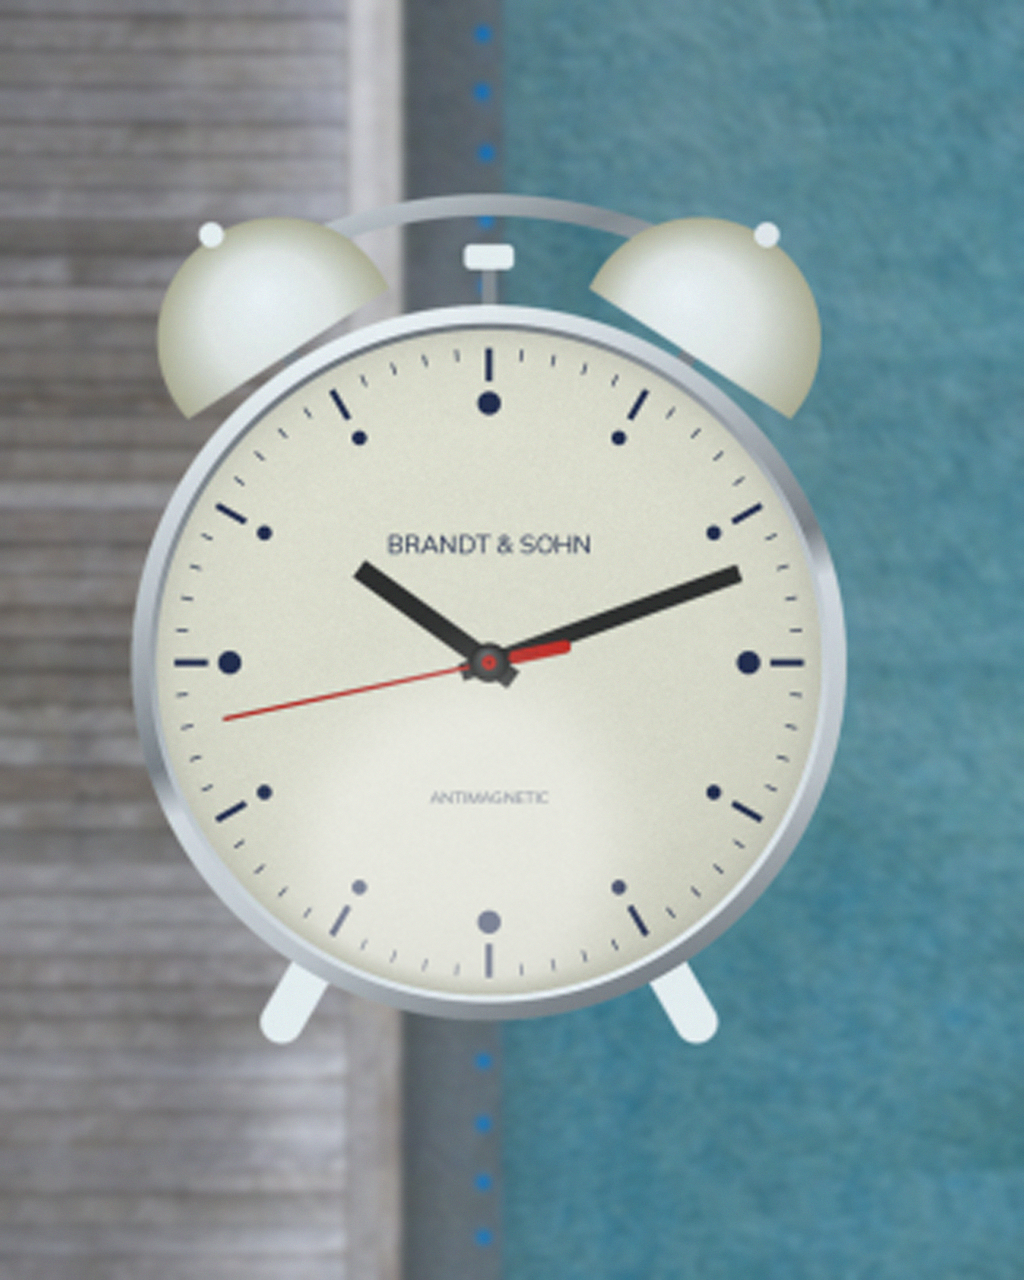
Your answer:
**10:11:43**
